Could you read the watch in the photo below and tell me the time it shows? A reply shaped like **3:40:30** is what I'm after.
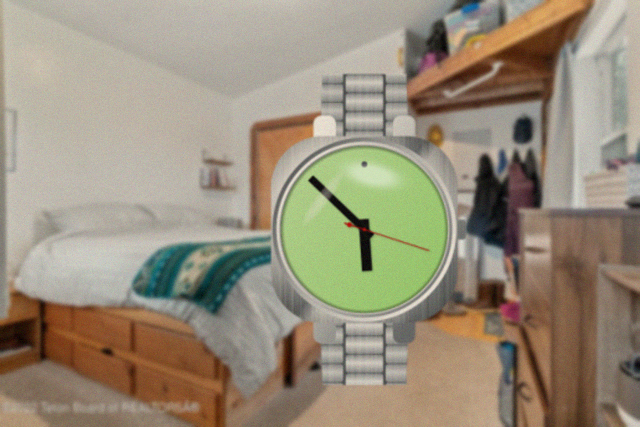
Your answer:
**5:52:18**
